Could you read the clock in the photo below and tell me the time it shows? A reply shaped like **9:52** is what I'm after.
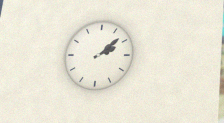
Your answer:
**2:08**
